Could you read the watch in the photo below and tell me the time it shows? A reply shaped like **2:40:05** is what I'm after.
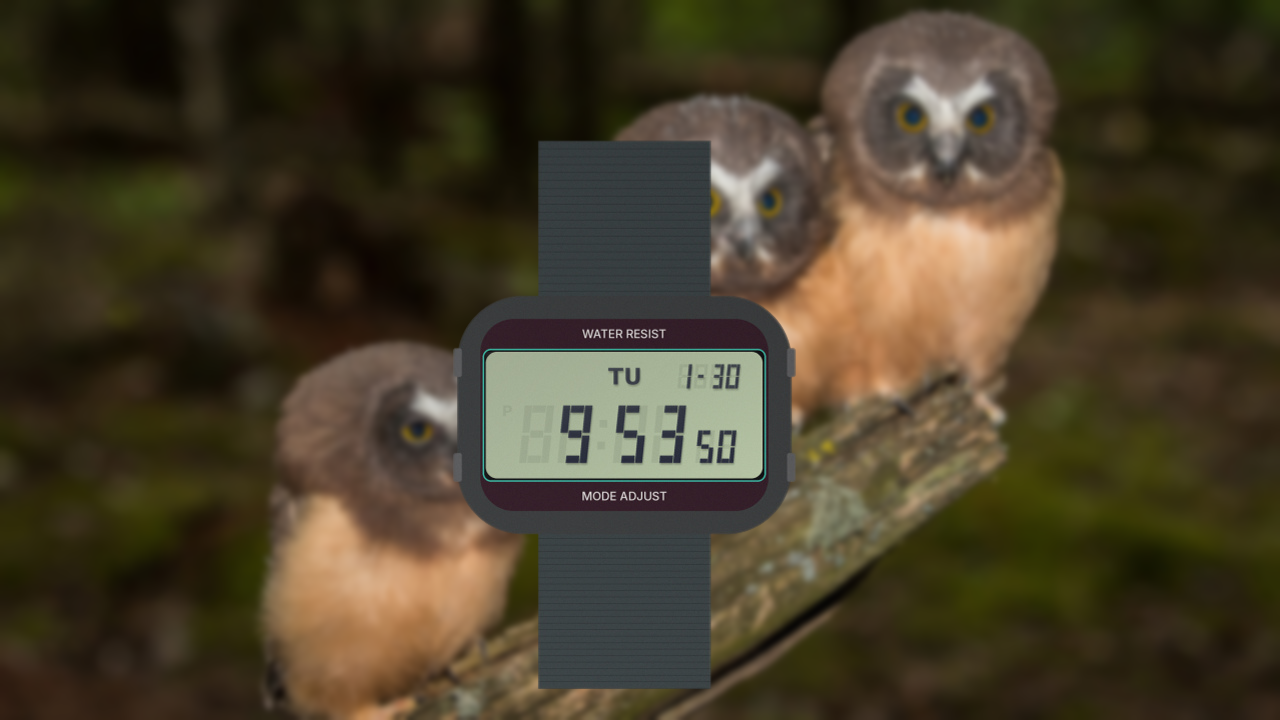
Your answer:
**9:53:50**
